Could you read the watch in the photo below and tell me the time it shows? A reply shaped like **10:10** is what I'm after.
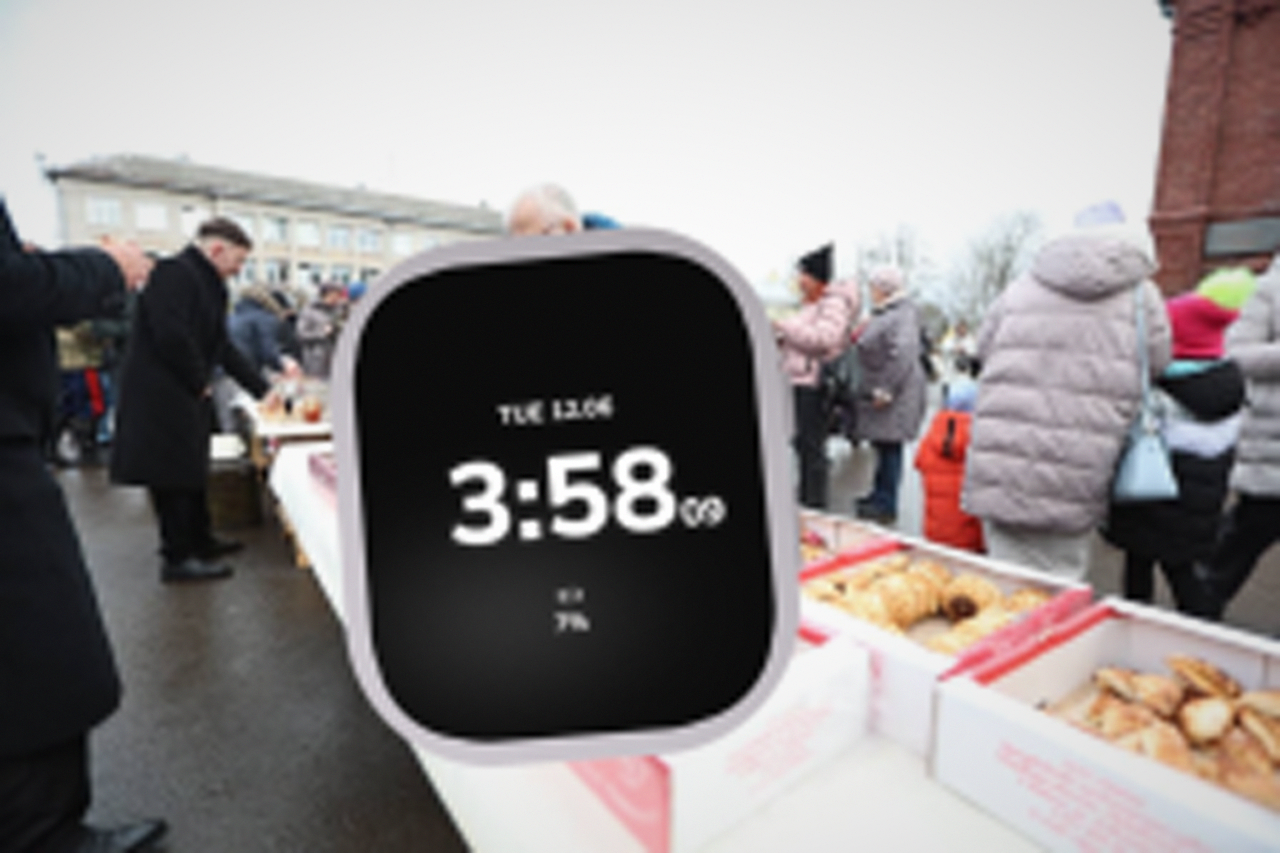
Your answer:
**3:58**
